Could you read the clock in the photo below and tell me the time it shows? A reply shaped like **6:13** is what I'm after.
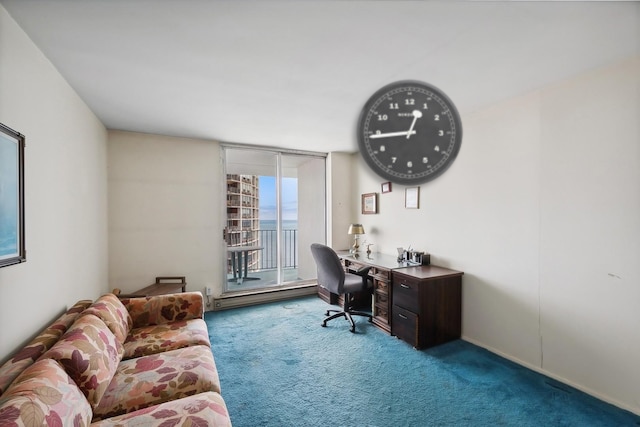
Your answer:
**12:44**
